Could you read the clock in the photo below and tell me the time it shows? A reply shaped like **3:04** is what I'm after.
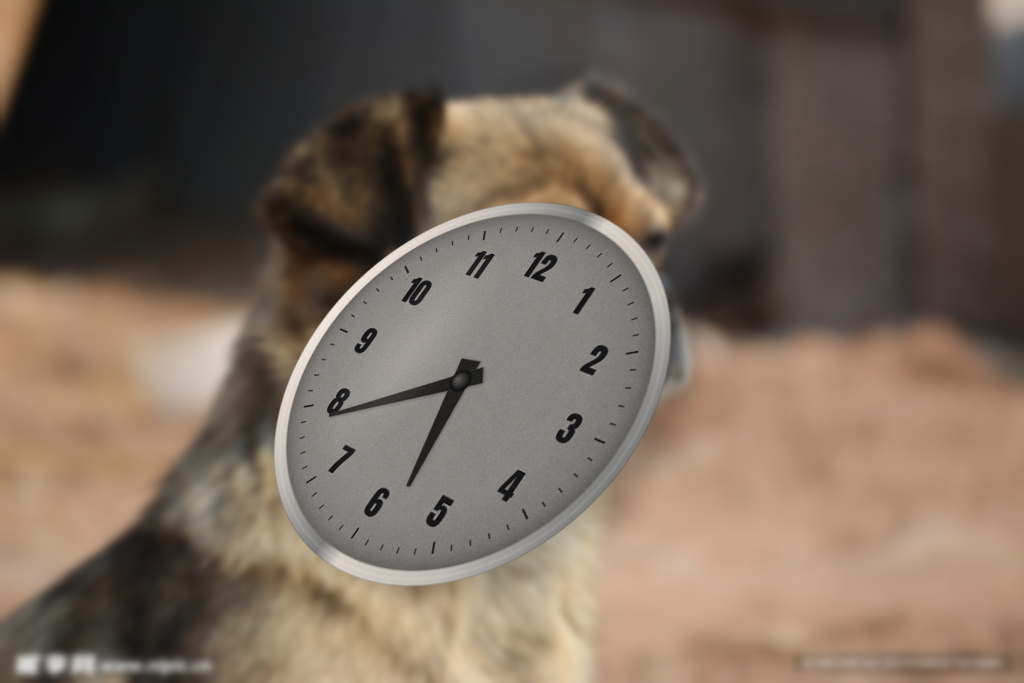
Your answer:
**5:39**
